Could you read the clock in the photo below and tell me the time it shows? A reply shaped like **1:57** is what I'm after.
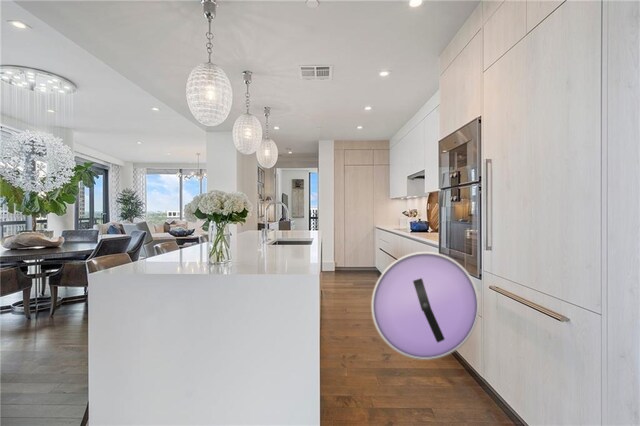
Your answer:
**11:26**
